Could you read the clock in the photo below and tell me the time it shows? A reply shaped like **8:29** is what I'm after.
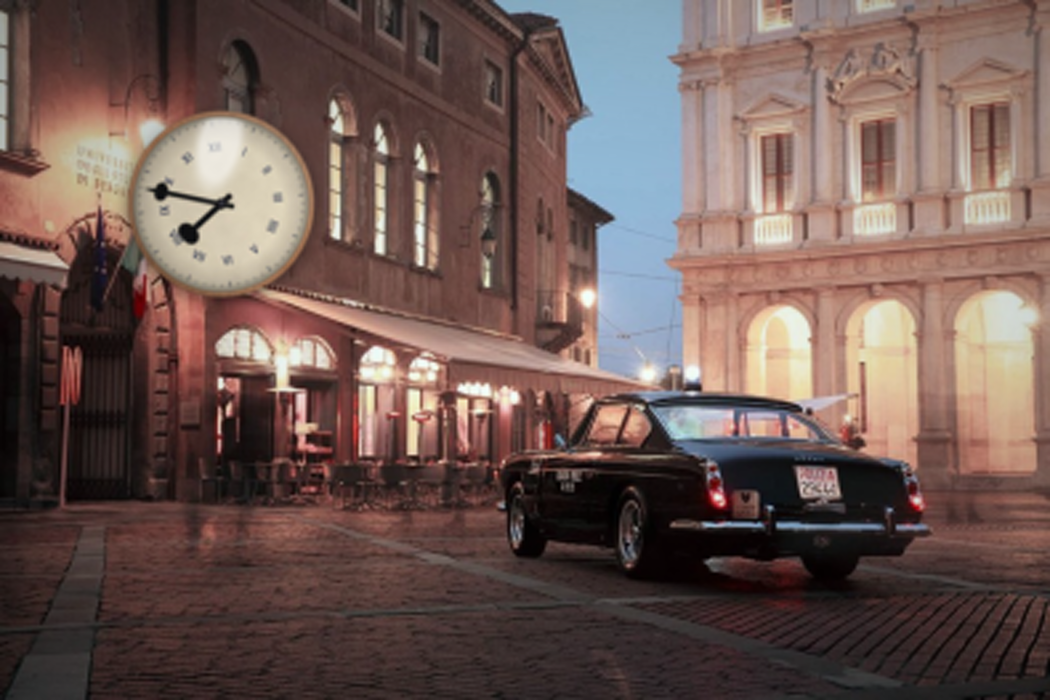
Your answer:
**7:48**
